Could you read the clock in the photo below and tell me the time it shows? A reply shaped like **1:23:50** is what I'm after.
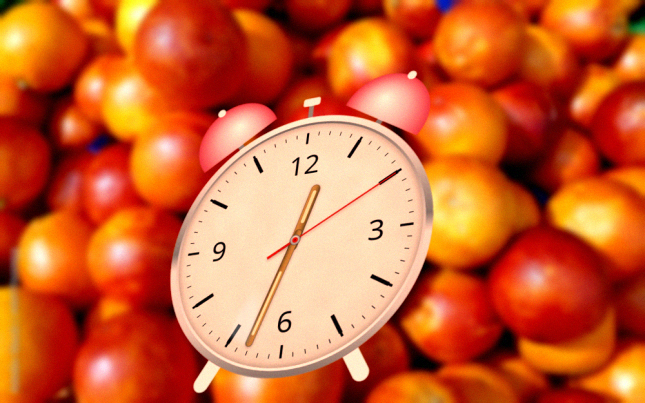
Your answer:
**12:33:10**
